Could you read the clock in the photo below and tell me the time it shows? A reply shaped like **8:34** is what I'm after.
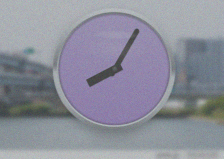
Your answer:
**8:05**
